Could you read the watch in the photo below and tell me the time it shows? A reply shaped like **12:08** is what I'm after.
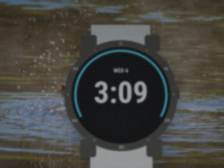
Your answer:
**3:09**
